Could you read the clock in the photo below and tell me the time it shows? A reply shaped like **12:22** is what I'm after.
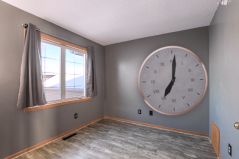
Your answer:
**7:01**
